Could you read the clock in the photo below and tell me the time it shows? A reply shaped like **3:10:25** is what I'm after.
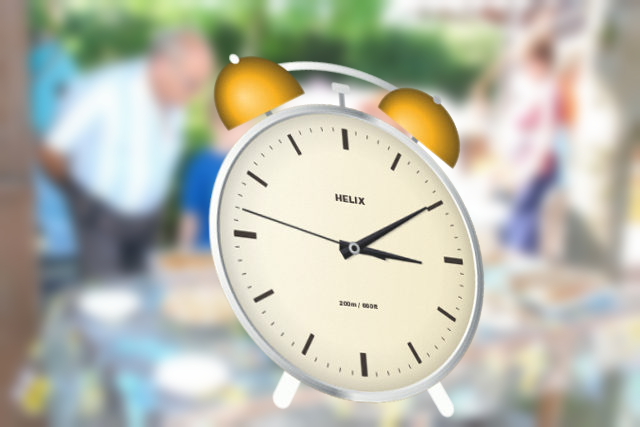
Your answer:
**3:09:47**
